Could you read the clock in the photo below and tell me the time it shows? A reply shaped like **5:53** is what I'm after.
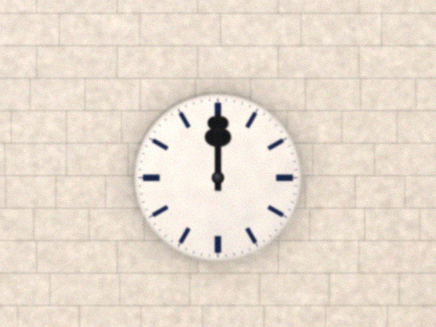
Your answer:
**12:00**
